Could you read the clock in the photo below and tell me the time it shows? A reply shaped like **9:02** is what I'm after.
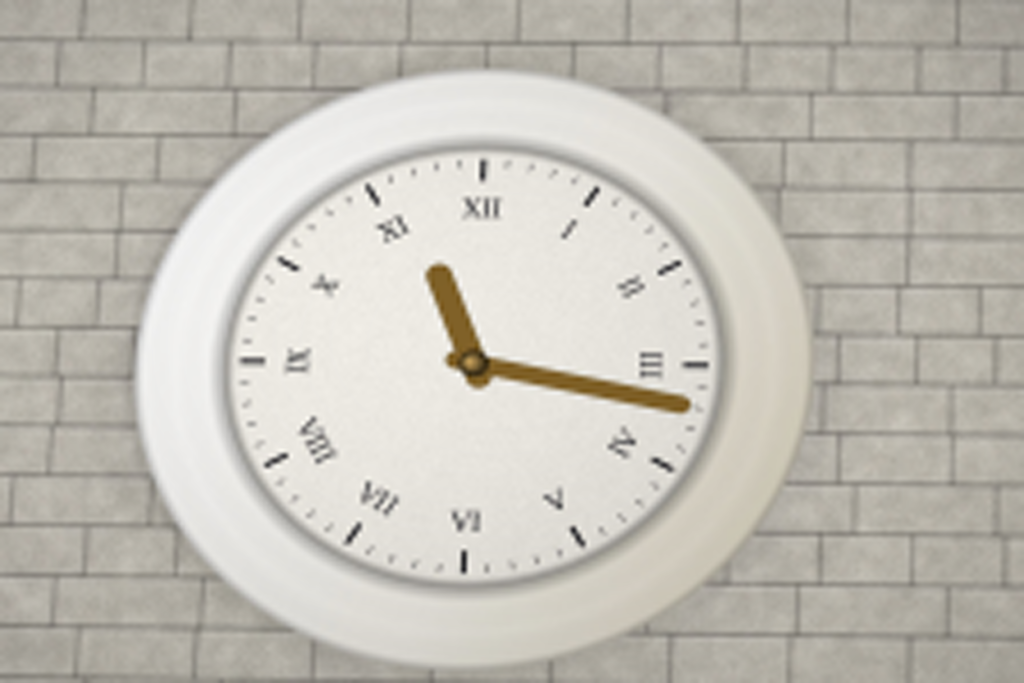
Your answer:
**11:17**
